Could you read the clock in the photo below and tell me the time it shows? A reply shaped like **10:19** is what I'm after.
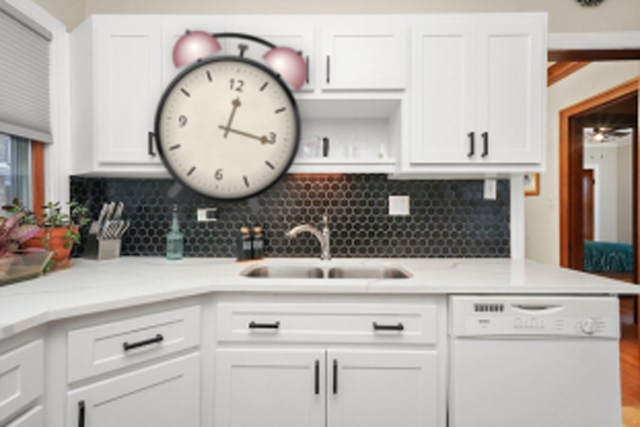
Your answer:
**12:16**
